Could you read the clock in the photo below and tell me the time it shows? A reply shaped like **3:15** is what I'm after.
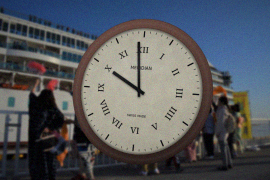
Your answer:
**9:59**
